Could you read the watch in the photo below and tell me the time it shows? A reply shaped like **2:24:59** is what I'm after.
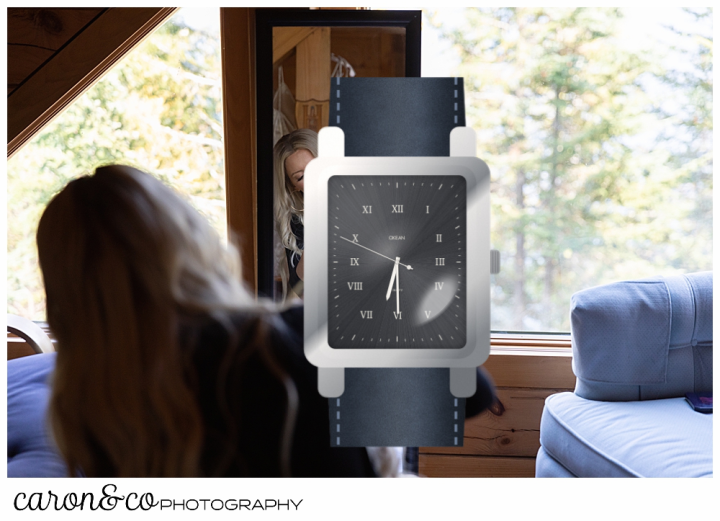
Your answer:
**6:29:49**
